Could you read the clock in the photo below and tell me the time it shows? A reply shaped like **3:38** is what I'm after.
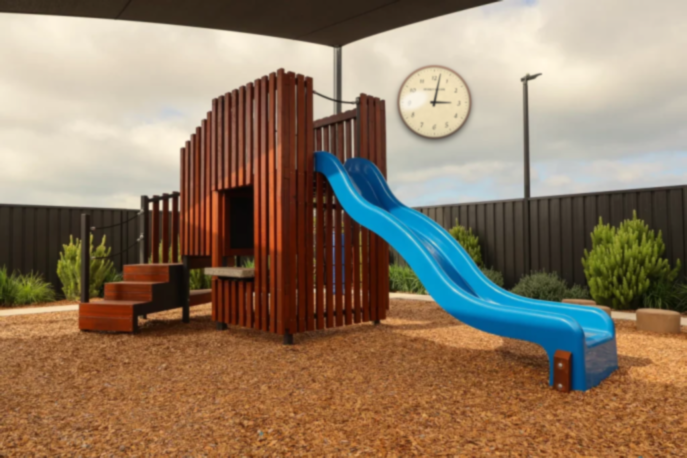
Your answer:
**3:02**
